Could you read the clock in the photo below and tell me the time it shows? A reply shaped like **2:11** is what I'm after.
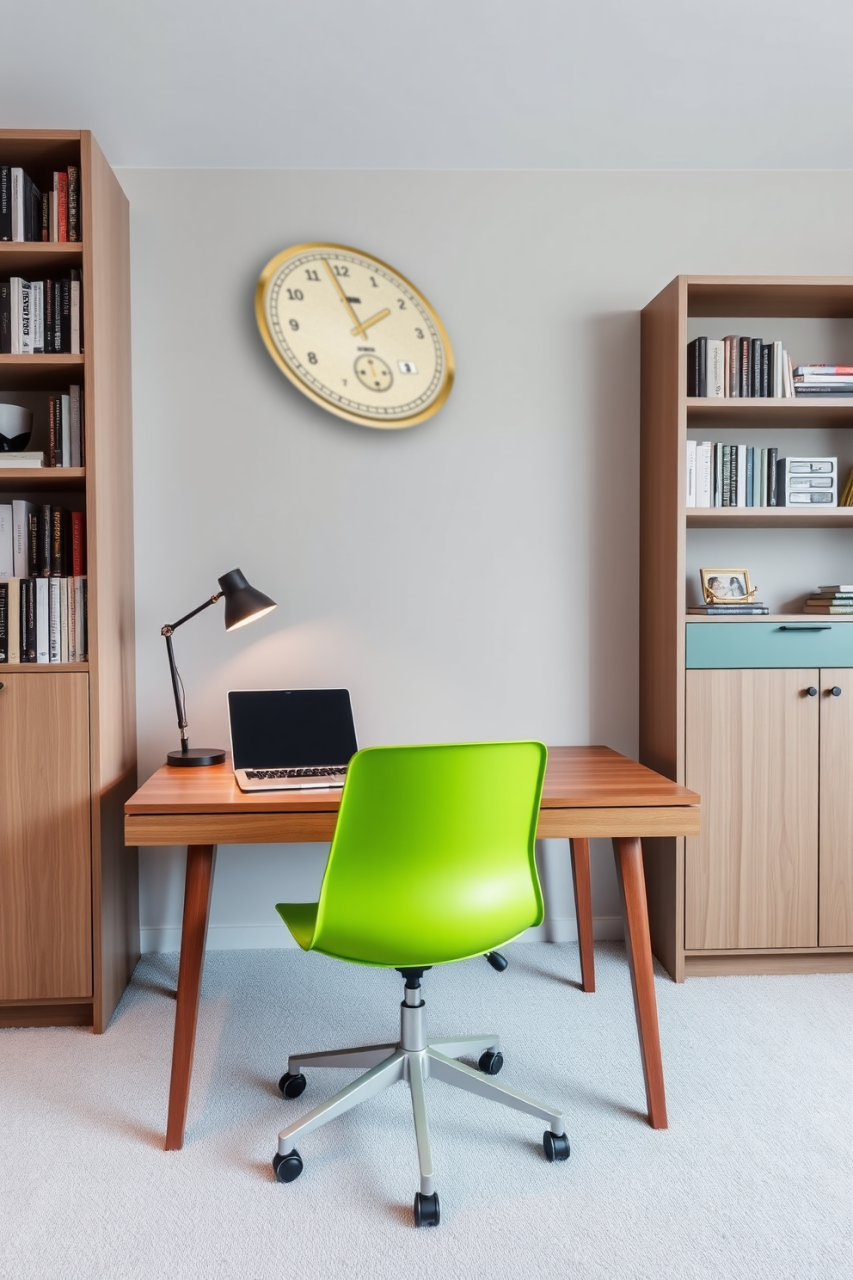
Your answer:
**1:58**
